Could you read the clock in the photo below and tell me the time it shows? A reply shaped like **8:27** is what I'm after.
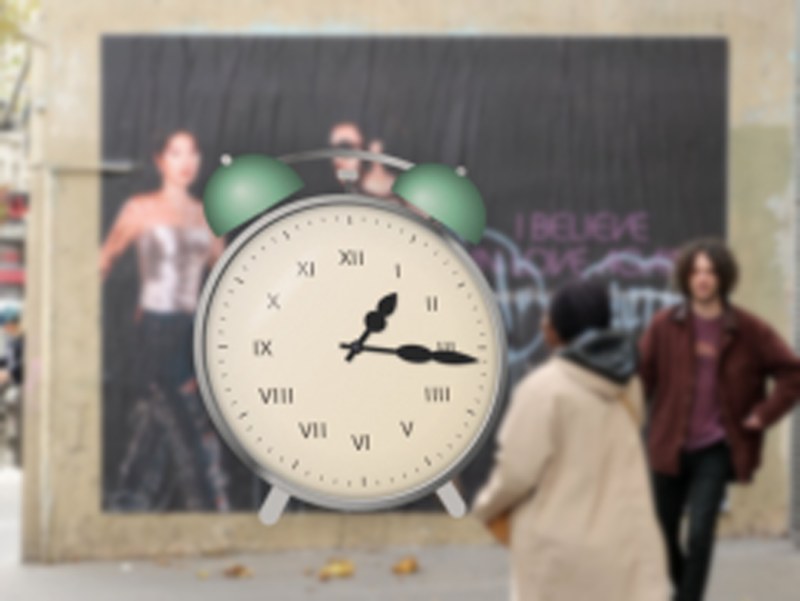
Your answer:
**1:16**
